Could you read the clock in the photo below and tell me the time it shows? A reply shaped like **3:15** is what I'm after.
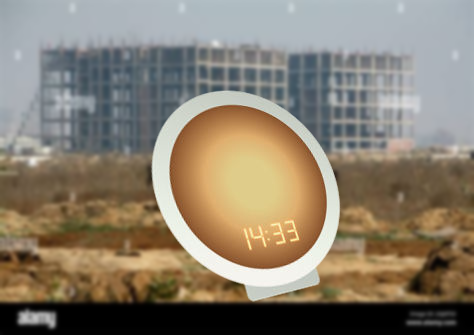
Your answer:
**14:33**
